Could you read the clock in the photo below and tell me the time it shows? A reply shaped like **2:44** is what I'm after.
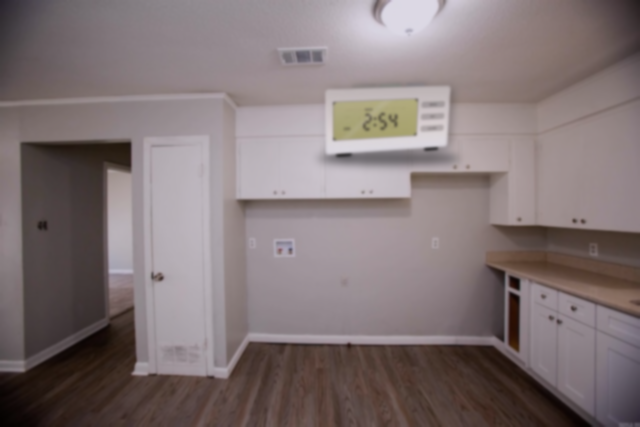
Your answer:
**2:54**
